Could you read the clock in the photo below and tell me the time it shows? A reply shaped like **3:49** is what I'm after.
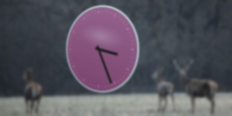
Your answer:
**3:26**
